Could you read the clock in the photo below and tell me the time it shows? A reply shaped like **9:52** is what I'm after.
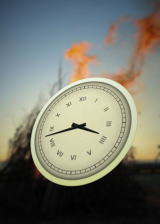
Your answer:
**3:43**
